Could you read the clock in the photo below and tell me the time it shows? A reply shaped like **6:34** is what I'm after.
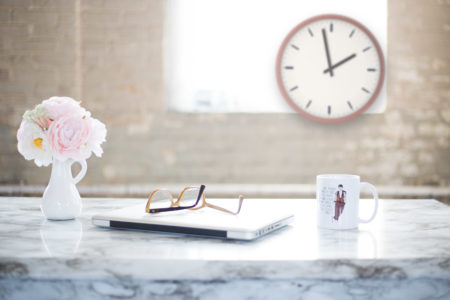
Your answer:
**1:58**
